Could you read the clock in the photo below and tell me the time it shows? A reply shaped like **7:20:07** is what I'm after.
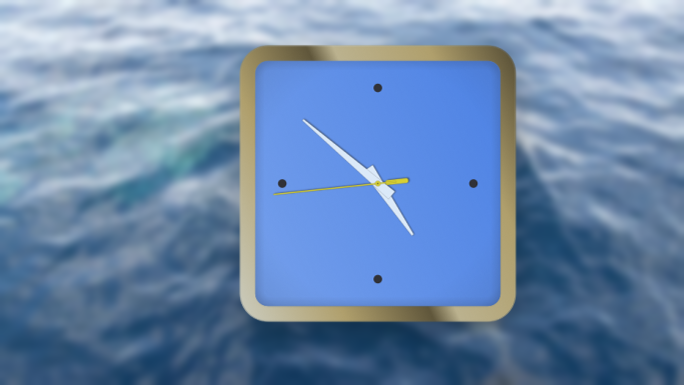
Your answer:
**4:51:44**
